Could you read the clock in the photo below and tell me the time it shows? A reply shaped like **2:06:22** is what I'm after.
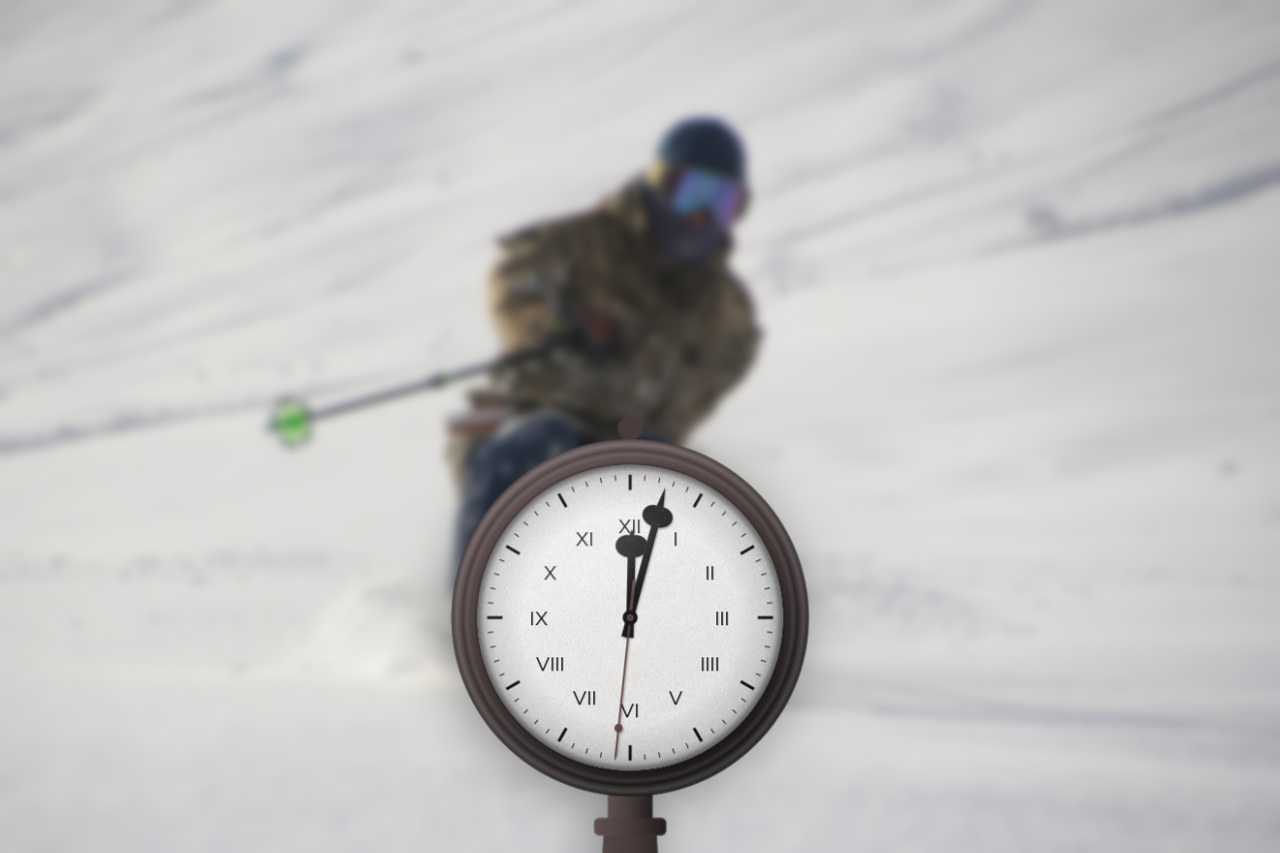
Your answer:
**12:02:31**
